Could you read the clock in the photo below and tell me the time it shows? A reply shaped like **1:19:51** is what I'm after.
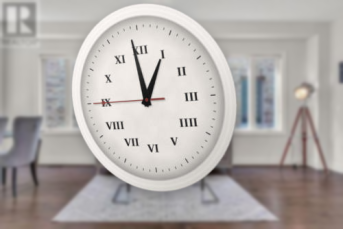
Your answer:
**12:58:45**
